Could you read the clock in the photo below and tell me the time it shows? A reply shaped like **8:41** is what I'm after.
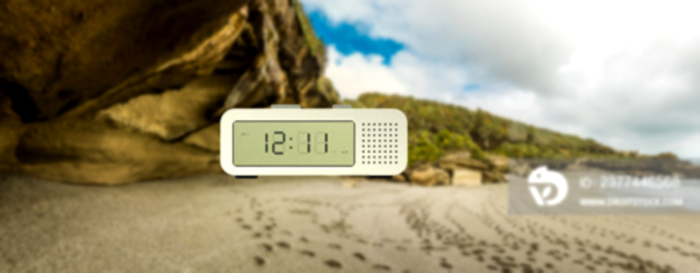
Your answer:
**12:11**
